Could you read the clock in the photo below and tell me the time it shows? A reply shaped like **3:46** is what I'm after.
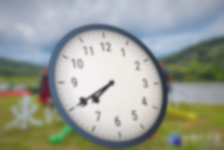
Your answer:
**7:40**
